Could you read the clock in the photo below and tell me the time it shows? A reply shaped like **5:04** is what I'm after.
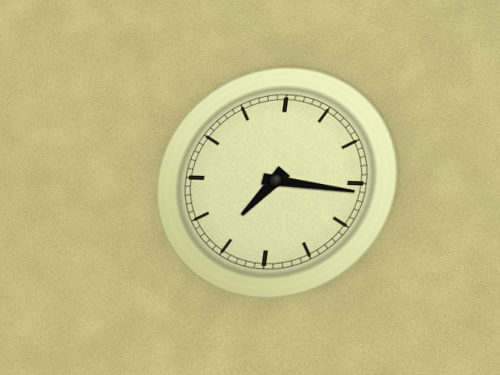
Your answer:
**7:16**
